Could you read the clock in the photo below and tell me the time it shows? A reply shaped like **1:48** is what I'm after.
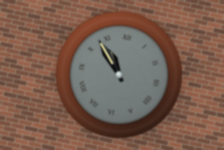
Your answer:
**10:53**
